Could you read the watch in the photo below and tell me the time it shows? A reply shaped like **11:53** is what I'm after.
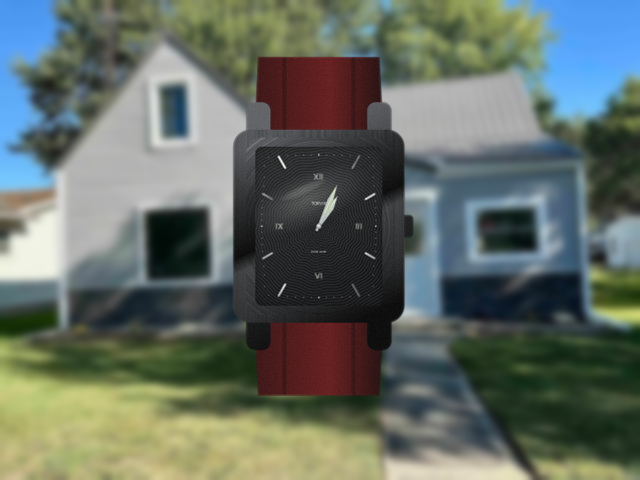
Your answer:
**1:04**
